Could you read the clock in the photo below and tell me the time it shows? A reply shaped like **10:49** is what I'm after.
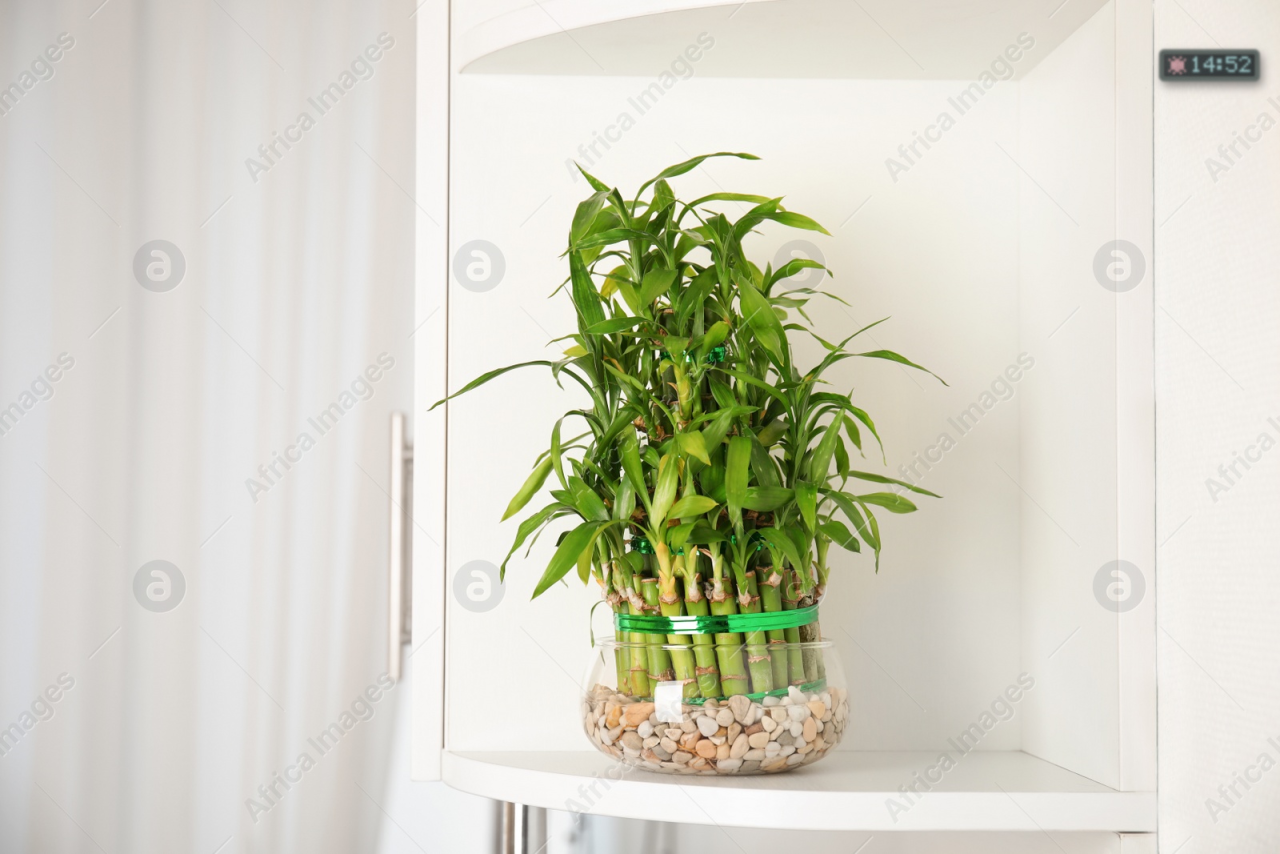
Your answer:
**14:52**
